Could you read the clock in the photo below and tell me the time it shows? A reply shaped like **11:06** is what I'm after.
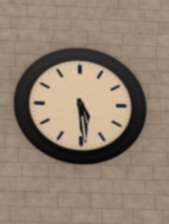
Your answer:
**5:29**
